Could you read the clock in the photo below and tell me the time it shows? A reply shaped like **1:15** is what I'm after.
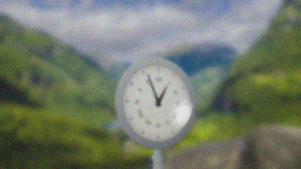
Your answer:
**12:56**
